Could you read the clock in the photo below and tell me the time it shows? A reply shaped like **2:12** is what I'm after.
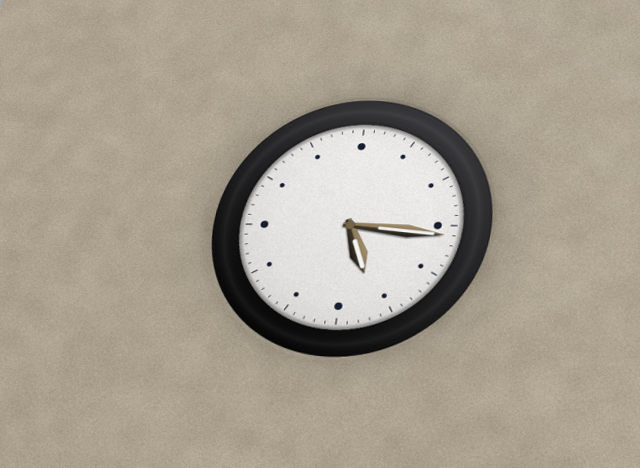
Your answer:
**5:16**
